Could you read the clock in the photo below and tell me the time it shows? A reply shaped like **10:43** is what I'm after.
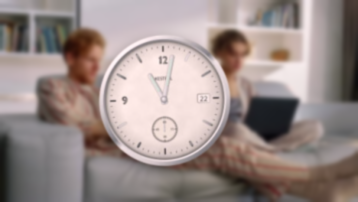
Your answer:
**11:02**
